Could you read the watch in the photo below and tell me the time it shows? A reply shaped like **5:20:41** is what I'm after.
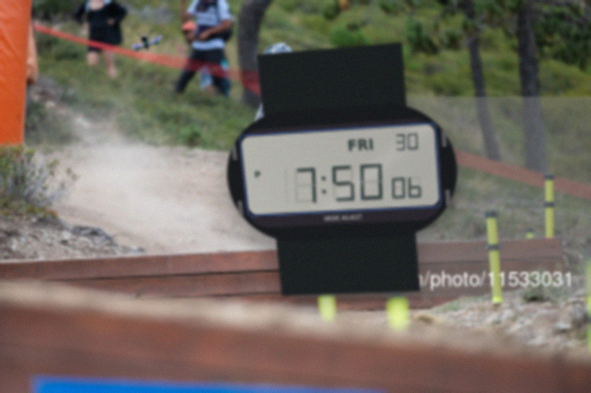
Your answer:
**7:50:06**
